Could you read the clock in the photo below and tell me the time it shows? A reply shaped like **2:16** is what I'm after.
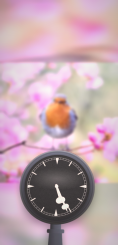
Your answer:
**5:26**
